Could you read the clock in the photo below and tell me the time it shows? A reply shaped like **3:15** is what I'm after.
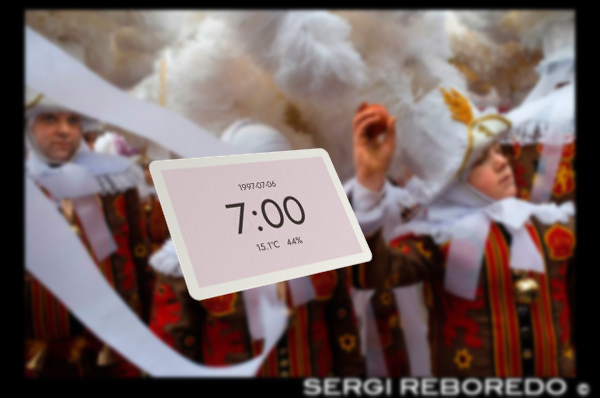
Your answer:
**7:00**
